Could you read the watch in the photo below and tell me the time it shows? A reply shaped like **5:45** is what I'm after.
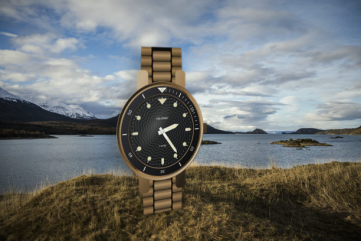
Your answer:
**2:24**
